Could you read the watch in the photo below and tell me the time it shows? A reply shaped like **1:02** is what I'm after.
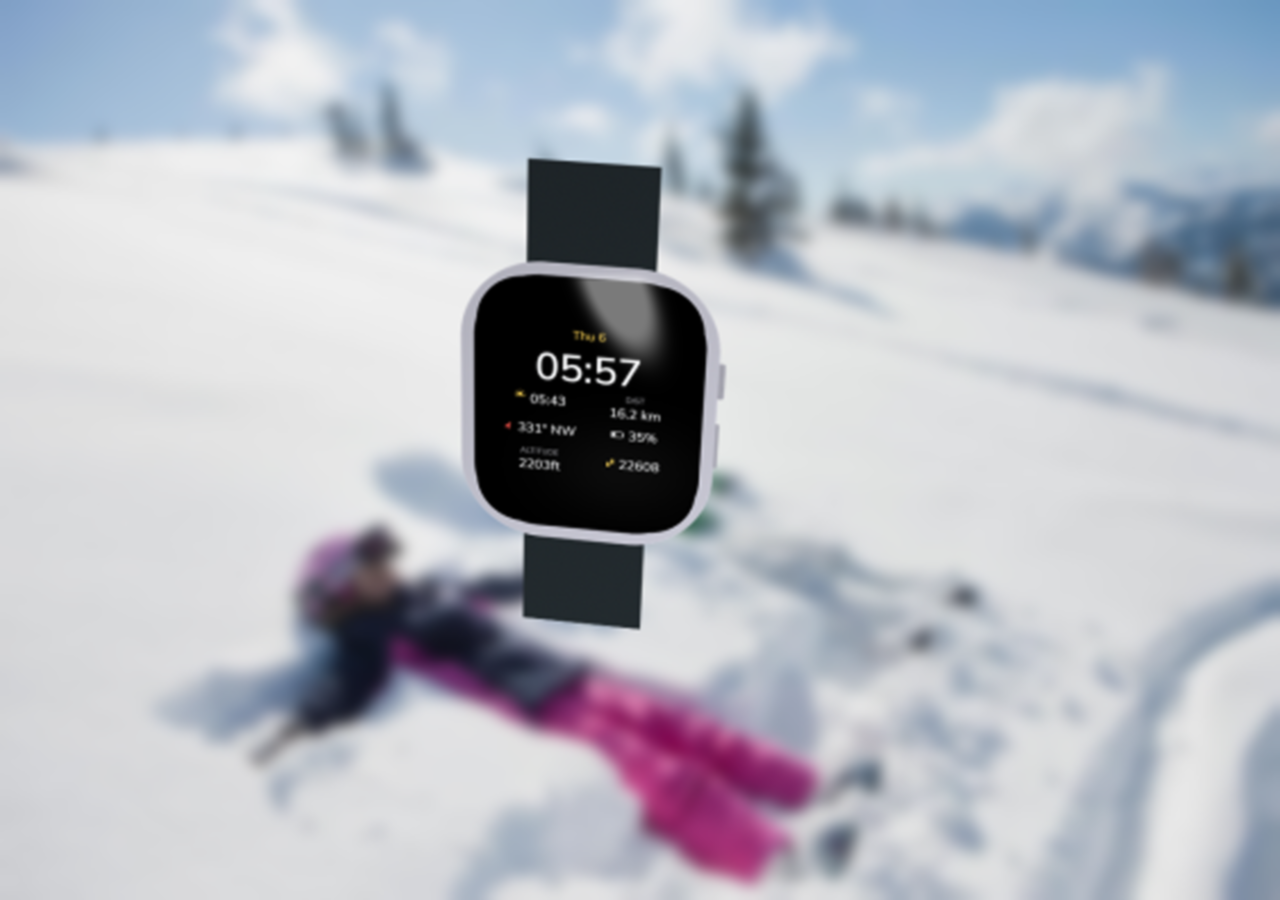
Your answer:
**5:57**
